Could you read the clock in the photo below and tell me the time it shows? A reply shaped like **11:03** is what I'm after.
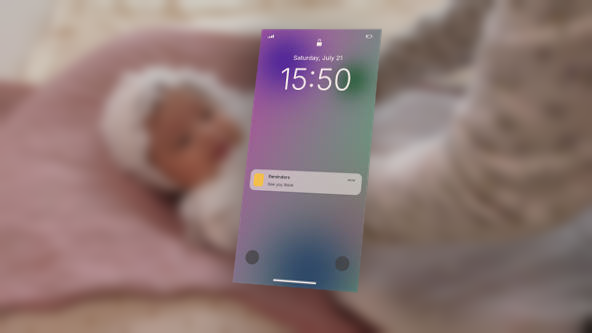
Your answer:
**15:50**
